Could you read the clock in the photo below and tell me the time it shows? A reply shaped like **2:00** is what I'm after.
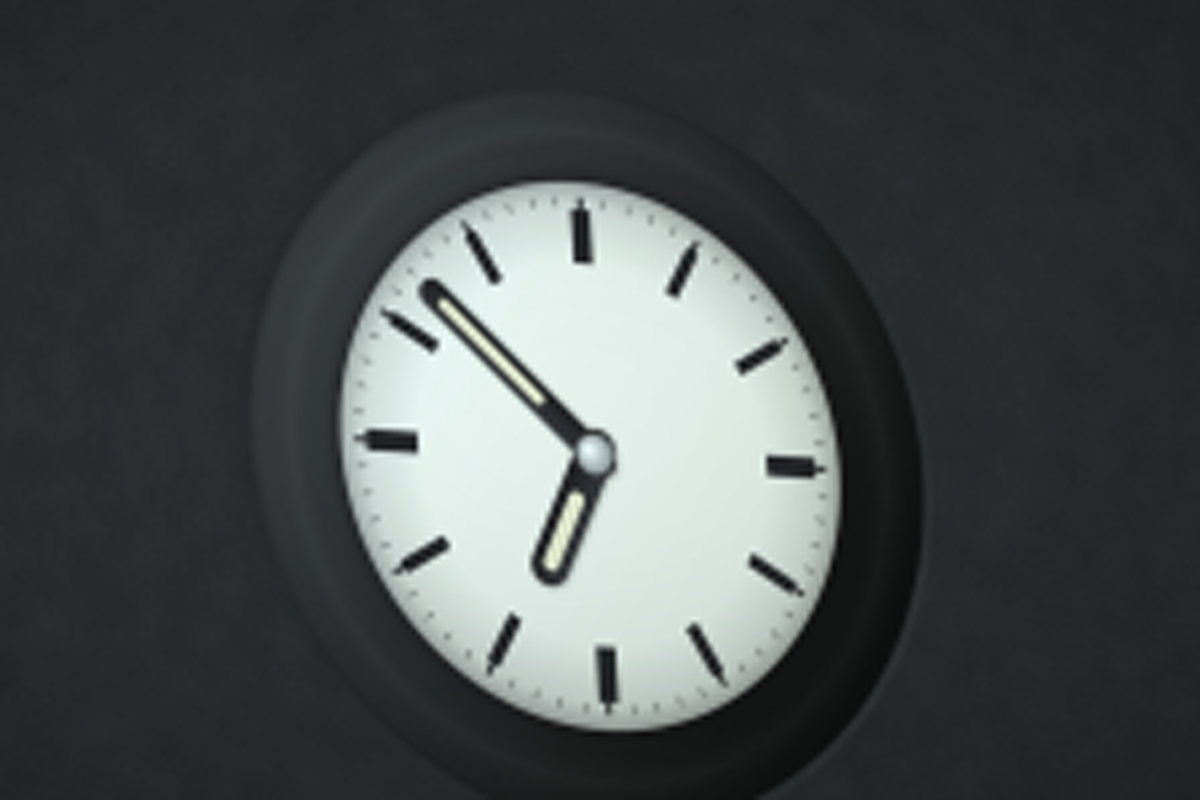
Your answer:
**6:52**
